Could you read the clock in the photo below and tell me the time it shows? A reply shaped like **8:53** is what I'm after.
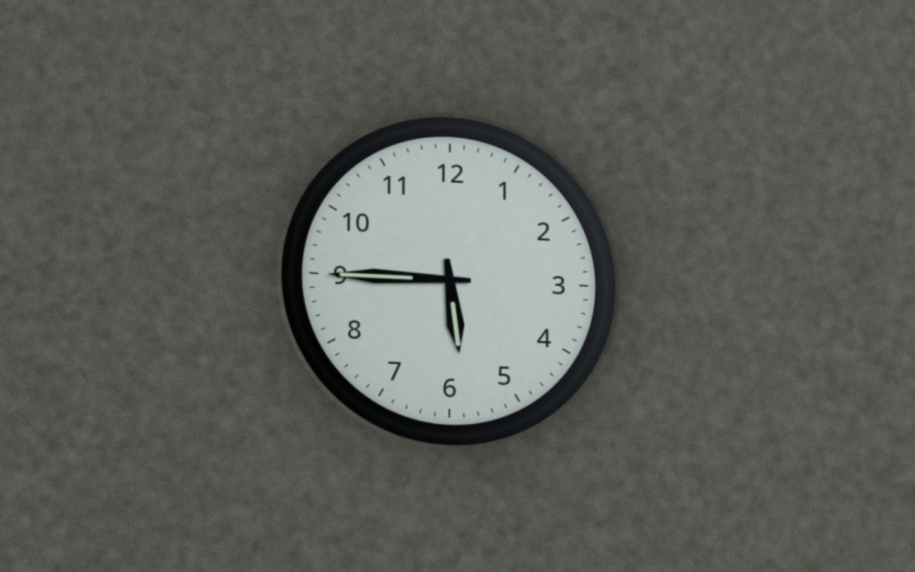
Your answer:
**5:45**
